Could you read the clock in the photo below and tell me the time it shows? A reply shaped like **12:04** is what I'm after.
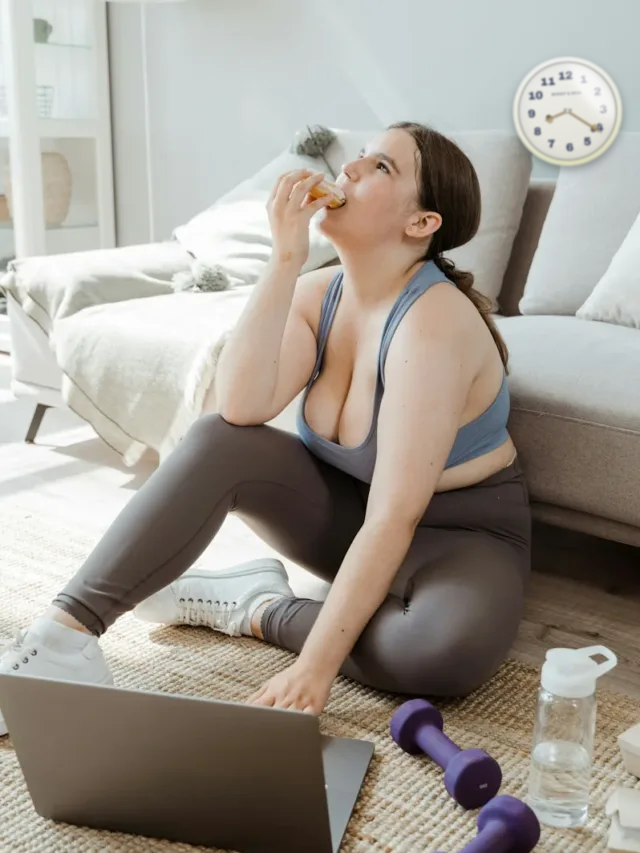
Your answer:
**8:21**
